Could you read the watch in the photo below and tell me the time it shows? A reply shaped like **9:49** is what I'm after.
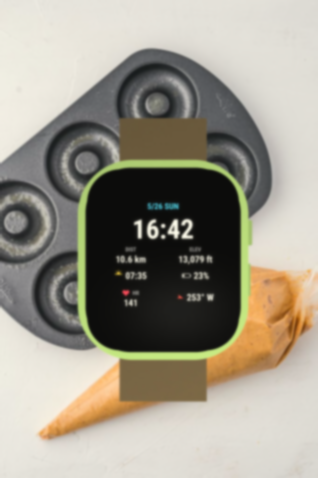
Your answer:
**16:42**
